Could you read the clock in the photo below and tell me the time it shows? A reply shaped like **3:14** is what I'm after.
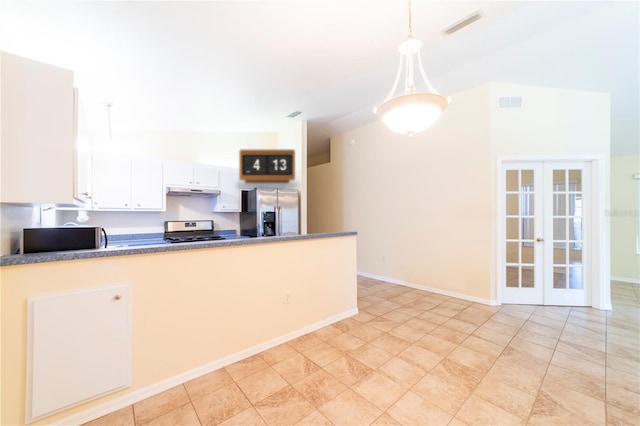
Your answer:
**4:13**
